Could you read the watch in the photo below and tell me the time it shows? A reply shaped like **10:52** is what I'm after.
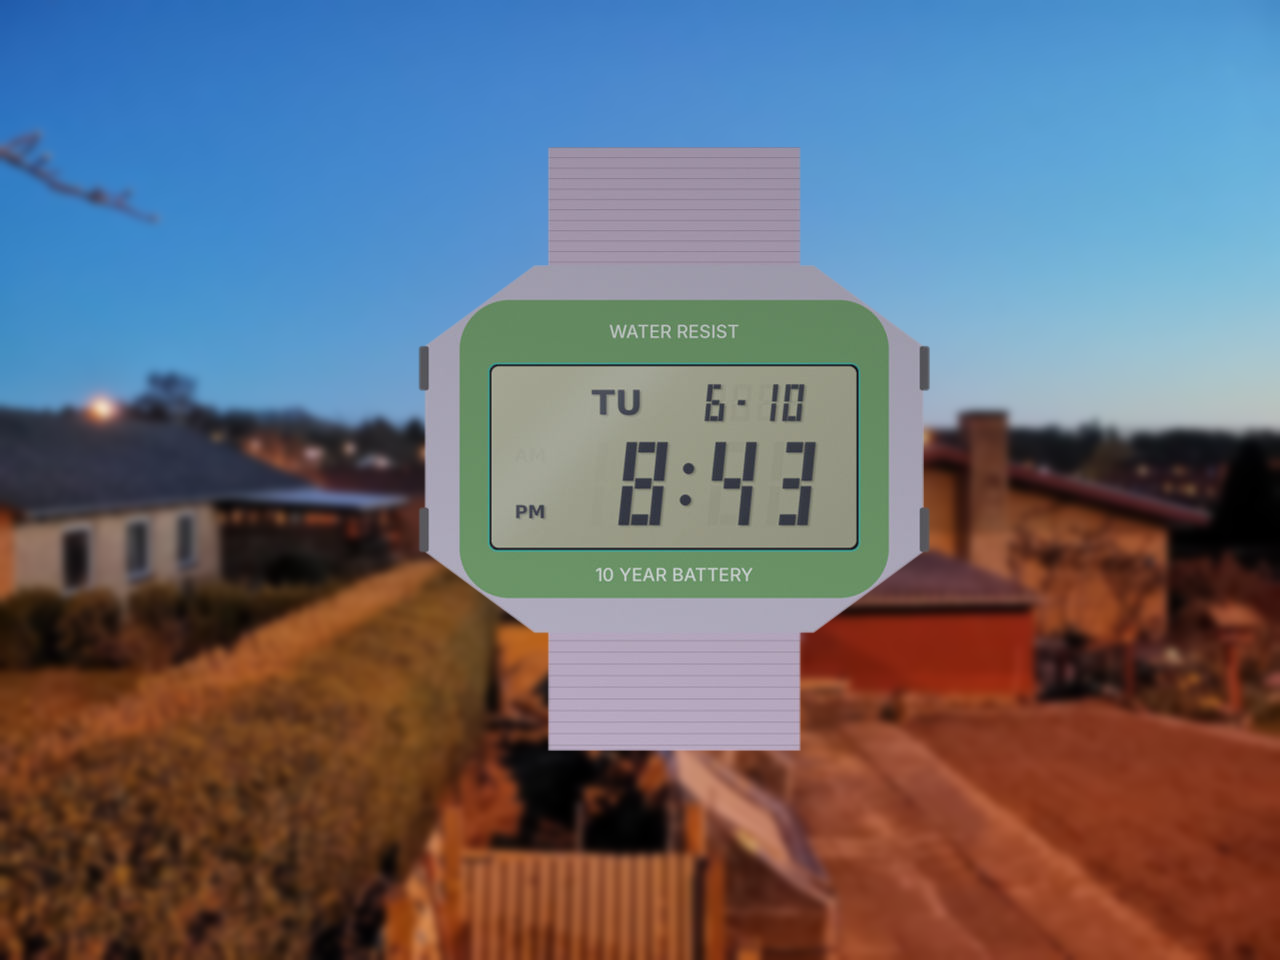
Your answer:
**8:43**
